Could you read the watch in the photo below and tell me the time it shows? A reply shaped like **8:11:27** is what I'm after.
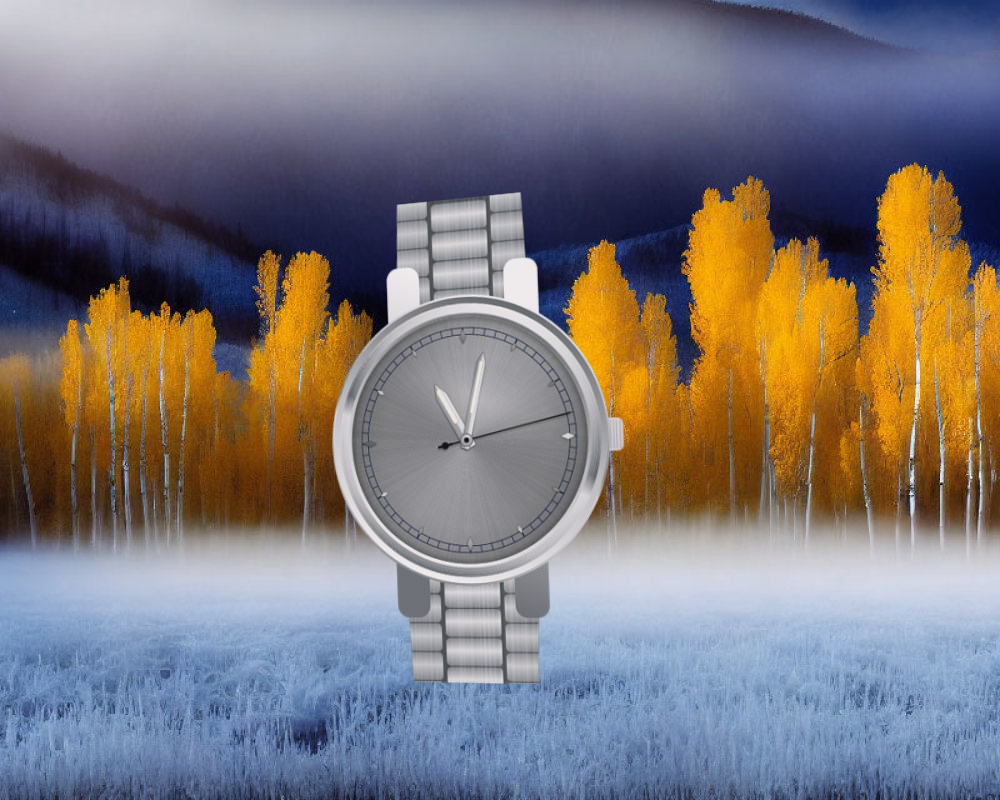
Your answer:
**11:02:13**
